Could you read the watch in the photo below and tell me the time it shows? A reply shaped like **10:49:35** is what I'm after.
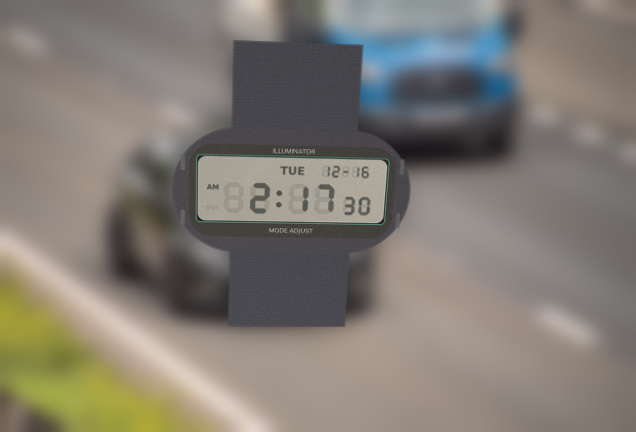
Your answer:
**2:17:30**
